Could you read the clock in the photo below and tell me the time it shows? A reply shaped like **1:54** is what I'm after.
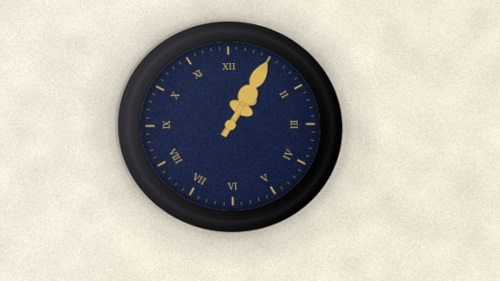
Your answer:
**1:05**
